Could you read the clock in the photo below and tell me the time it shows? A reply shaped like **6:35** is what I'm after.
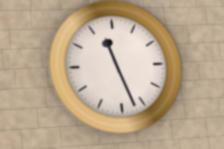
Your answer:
**11:27**
